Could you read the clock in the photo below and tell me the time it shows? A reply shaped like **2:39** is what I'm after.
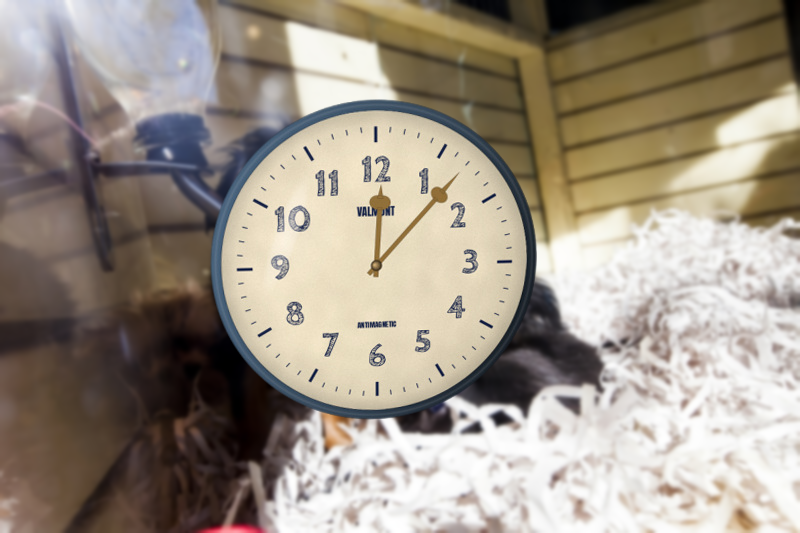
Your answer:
**12:07**
